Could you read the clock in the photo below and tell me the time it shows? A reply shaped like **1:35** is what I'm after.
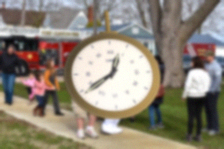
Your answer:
**12:39**
